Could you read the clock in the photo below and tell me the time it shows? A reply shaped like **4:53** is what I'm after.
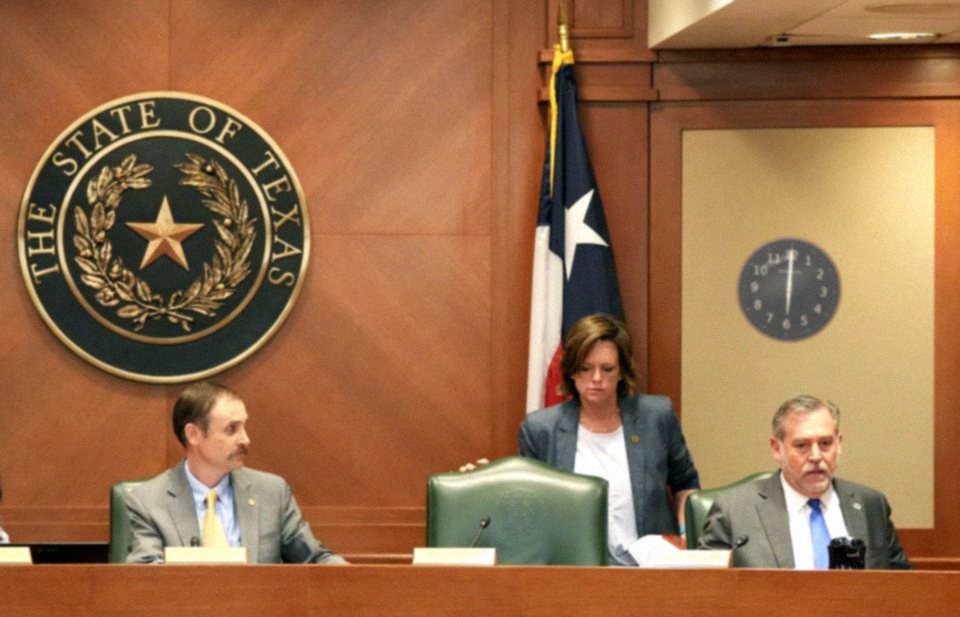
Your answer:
**6:00**
